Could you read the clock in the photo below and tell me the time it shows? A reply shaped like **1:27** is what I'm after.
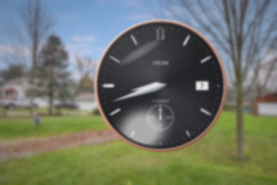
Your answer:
**8:42**
